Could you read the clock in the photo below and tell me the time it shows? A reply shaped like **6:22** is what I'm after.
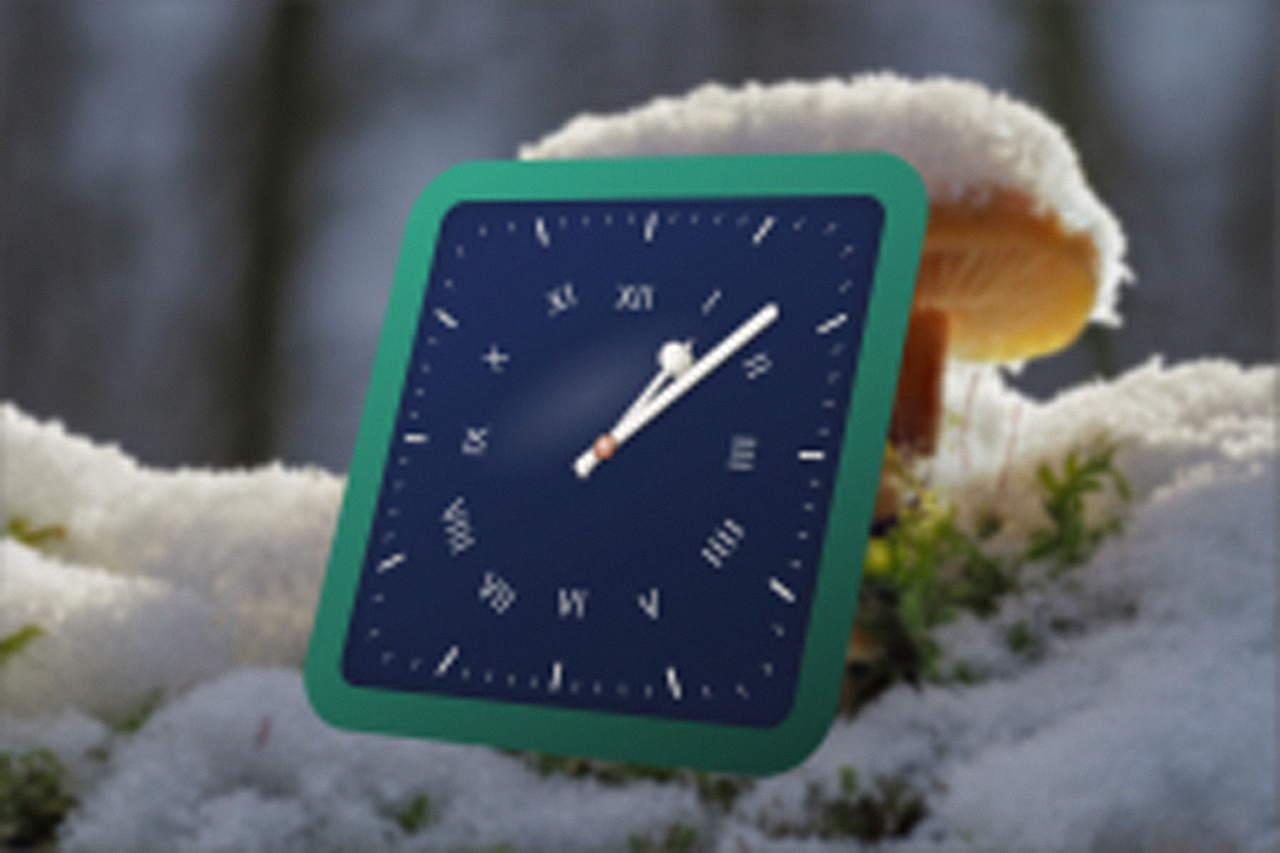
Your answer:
**1:08**
